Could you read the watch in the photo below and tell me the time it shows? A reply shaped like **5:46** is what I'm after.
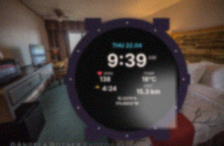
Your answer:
**9:39**
